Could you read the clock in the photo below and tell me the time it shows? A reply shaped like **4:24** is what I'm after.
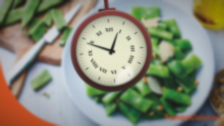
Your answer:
**12:49**
